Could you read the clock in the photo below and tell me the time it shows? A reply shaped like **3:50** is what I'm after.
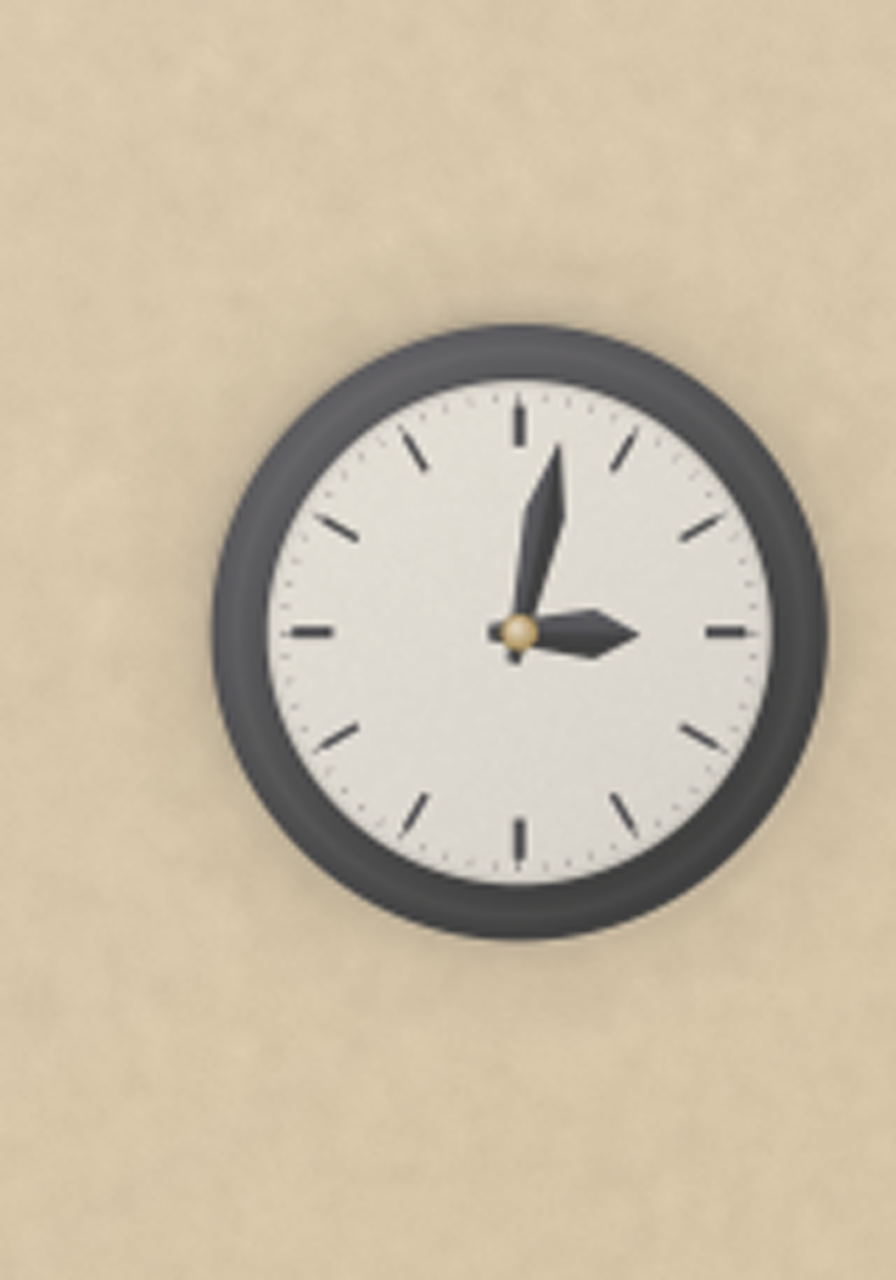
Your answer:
**3:02**
